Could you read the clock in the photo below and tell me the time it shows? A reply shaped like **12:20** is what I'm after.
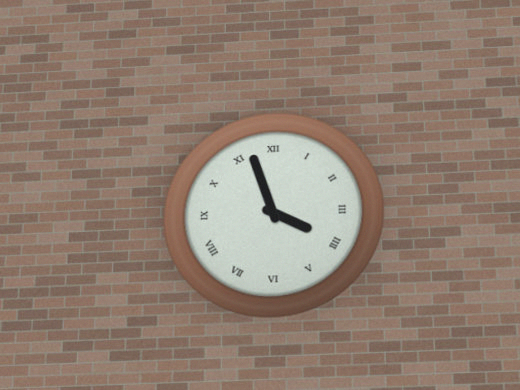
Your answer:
**3:57**
